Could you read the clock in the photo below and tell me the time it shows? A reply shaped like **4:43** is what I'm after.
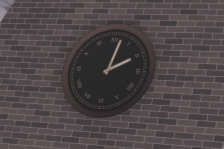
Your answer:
**2:02**
